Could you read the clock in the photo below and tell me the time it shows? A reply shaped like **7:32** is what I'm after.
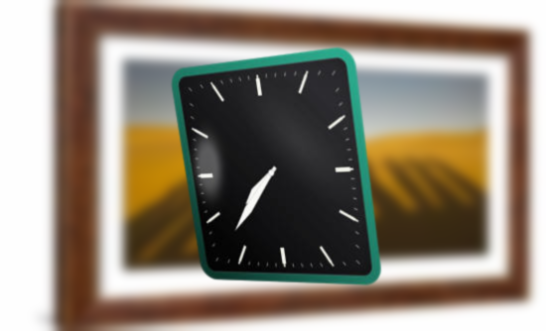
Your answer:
**7:37**
